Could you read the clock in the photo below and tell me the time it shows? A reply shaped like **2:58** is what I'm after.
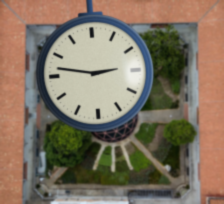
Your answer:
**2:47**
